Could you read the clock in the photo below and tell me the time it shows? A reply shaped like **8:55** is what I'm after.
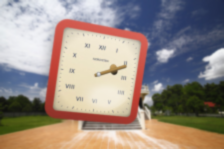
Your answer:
**2:11**
